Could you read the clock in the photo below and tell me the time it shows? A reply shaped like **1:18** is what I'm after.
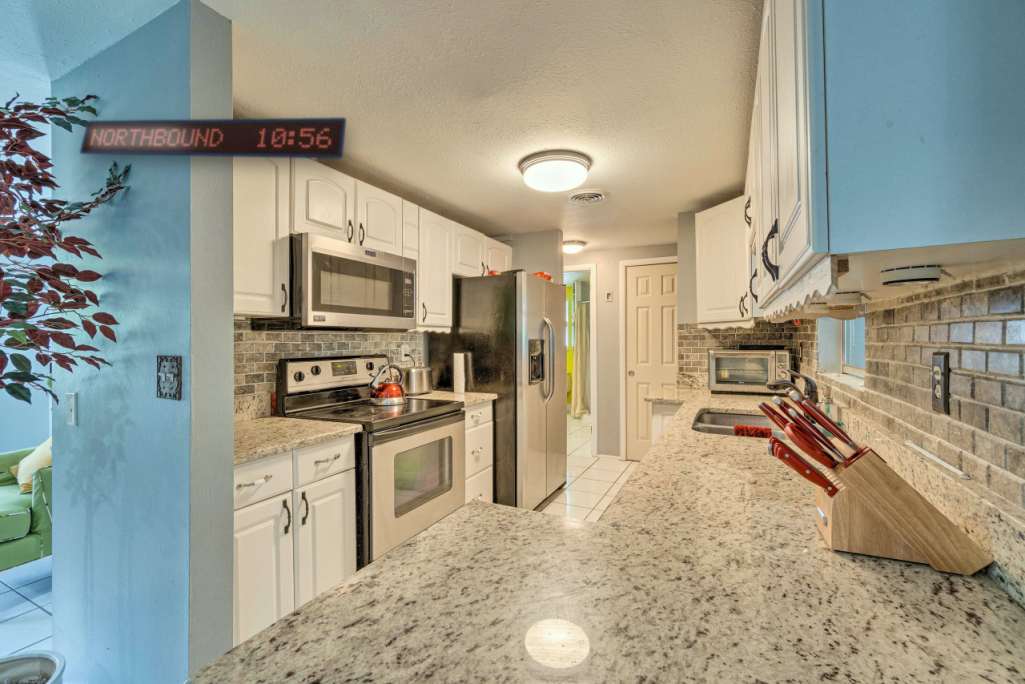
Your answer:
**10:56**
